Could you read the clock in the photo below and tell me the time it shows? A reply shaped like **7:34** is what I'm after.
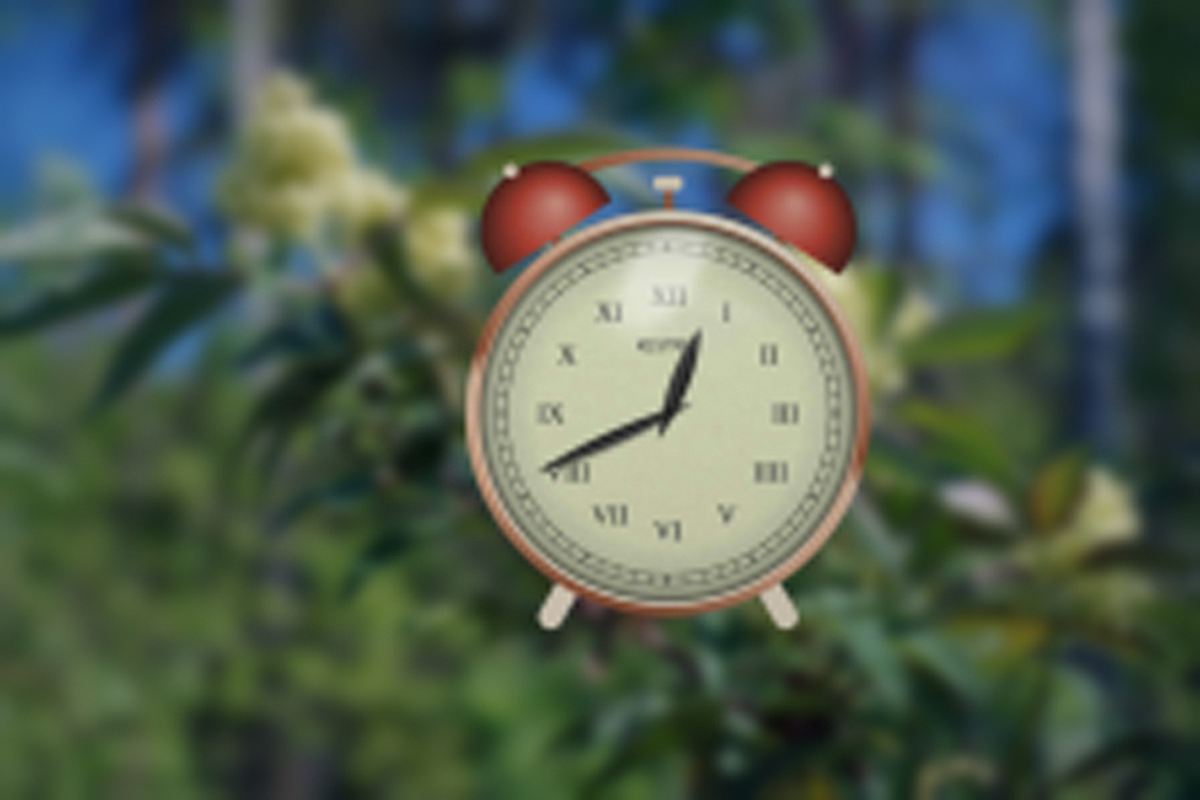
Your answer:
**12:41**
